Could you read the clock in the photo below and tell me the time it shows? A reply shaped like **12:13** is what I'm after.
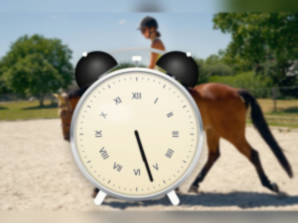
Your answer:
**5:27**
